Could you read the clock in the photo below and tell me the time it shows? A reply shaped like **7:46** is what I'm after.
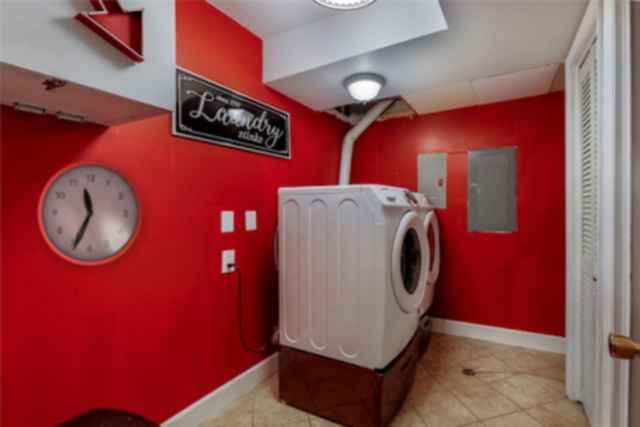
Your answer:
**11:34**
